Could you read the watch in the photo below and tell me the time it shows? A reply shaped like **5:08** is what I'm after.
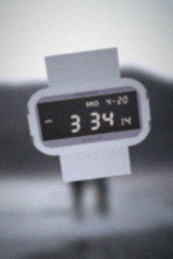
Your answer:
**3:34**
